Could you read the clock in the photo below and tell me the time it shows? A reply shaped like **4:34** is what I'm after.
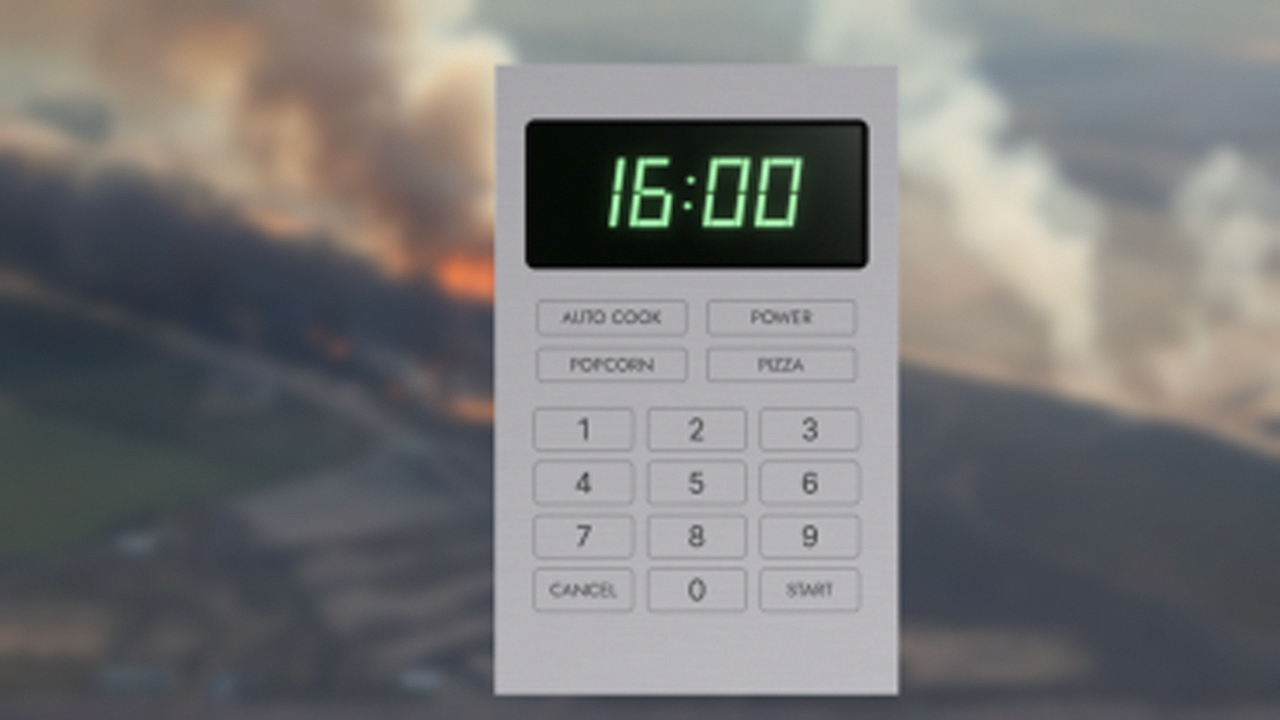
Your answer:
**16:00**
